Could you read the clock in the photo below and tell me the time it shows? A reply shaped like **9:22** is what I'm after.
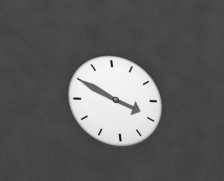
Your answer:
**3:50**
